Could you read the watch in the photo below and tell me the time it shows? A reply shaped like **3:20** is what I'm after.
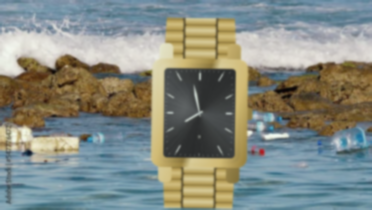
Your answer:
**7:58**
